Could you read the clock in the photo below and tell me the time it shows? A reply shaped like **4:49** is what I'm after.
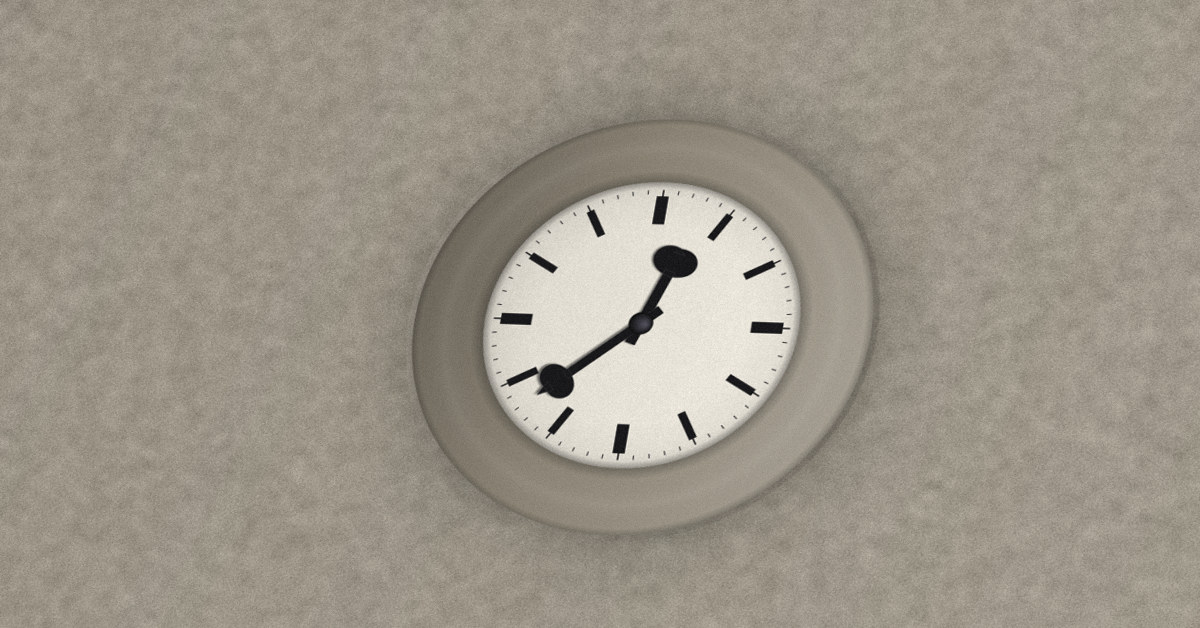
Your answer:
**12:38**
